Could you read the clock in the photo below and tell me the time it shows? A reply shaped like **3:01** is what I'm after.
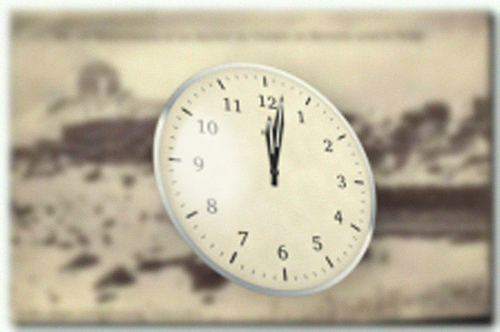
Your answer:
**12:02**
